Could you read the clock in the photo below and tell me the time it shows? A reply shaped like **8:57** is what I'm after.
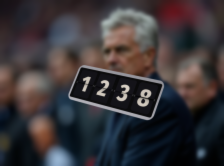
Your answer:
**12:38**
